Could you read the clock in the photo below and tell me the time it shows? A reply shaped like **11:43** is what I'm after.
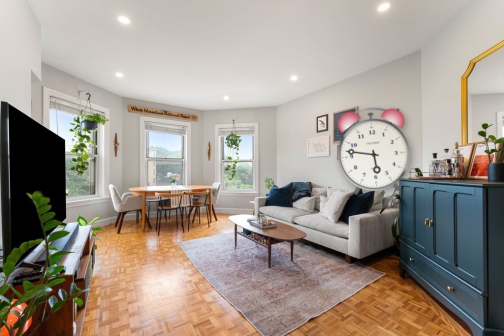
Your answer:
**5:47**
